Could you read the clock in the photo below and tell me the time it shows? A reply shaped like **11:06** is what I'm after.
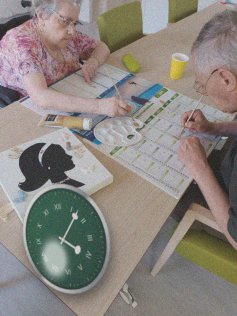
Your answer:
**4:07**
